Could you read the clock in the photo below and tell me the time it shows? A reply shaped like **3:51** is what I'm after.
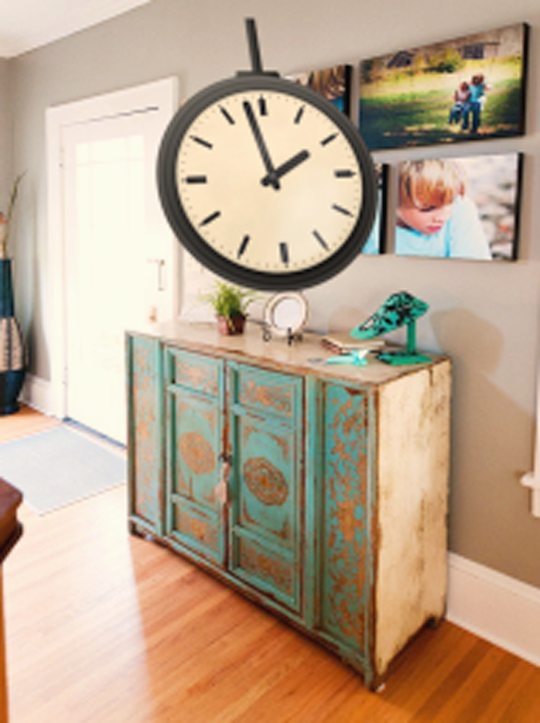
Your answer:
**1:58**
